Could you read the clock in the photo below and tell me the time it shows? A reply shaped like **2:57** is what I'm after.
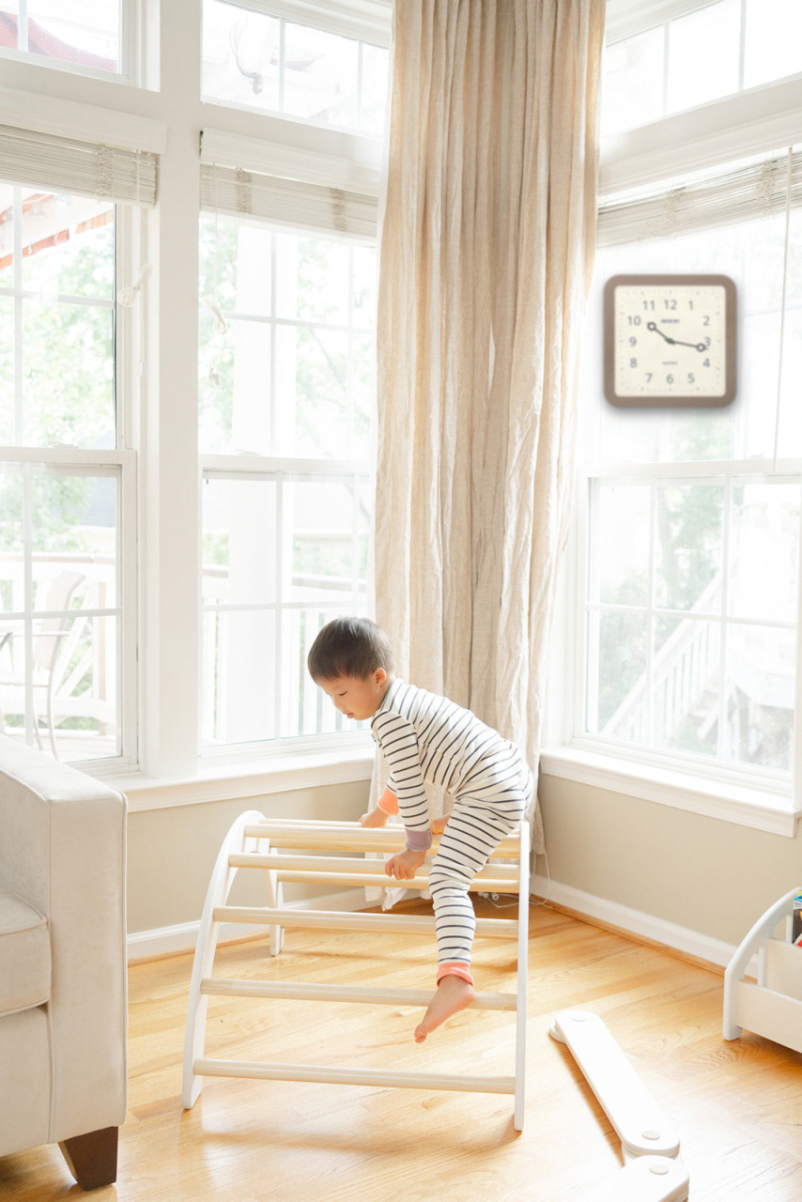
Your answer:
**10:17**
